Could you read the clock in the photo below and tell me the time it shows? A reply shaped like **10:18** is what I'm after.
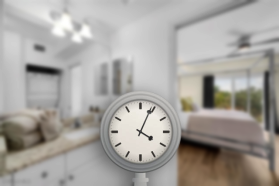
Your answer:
**4:04**
